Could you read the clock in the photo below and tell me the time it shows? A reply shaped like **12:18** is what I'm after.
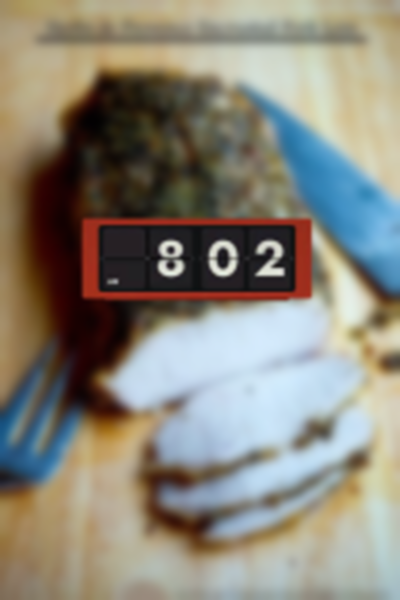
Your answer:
**8:02**
